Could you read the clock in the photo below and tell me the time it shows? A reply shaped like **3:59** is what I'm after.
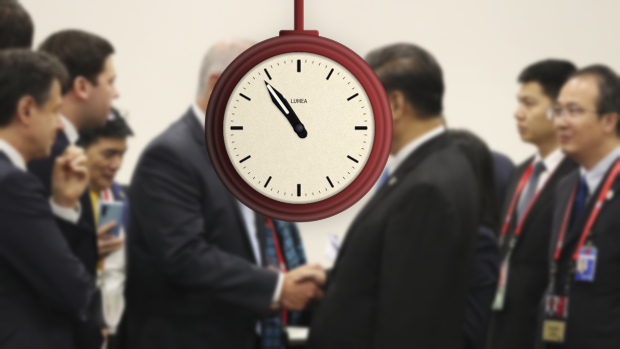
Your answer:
**10:54**
